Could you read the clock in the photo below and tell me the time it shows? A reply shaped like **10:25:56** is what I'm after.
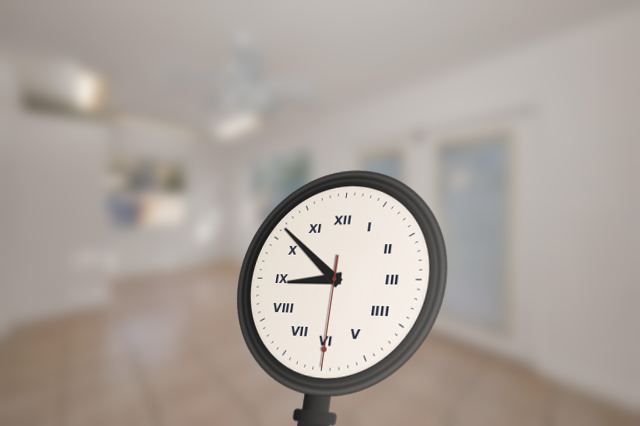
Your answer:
**8:51:30**
